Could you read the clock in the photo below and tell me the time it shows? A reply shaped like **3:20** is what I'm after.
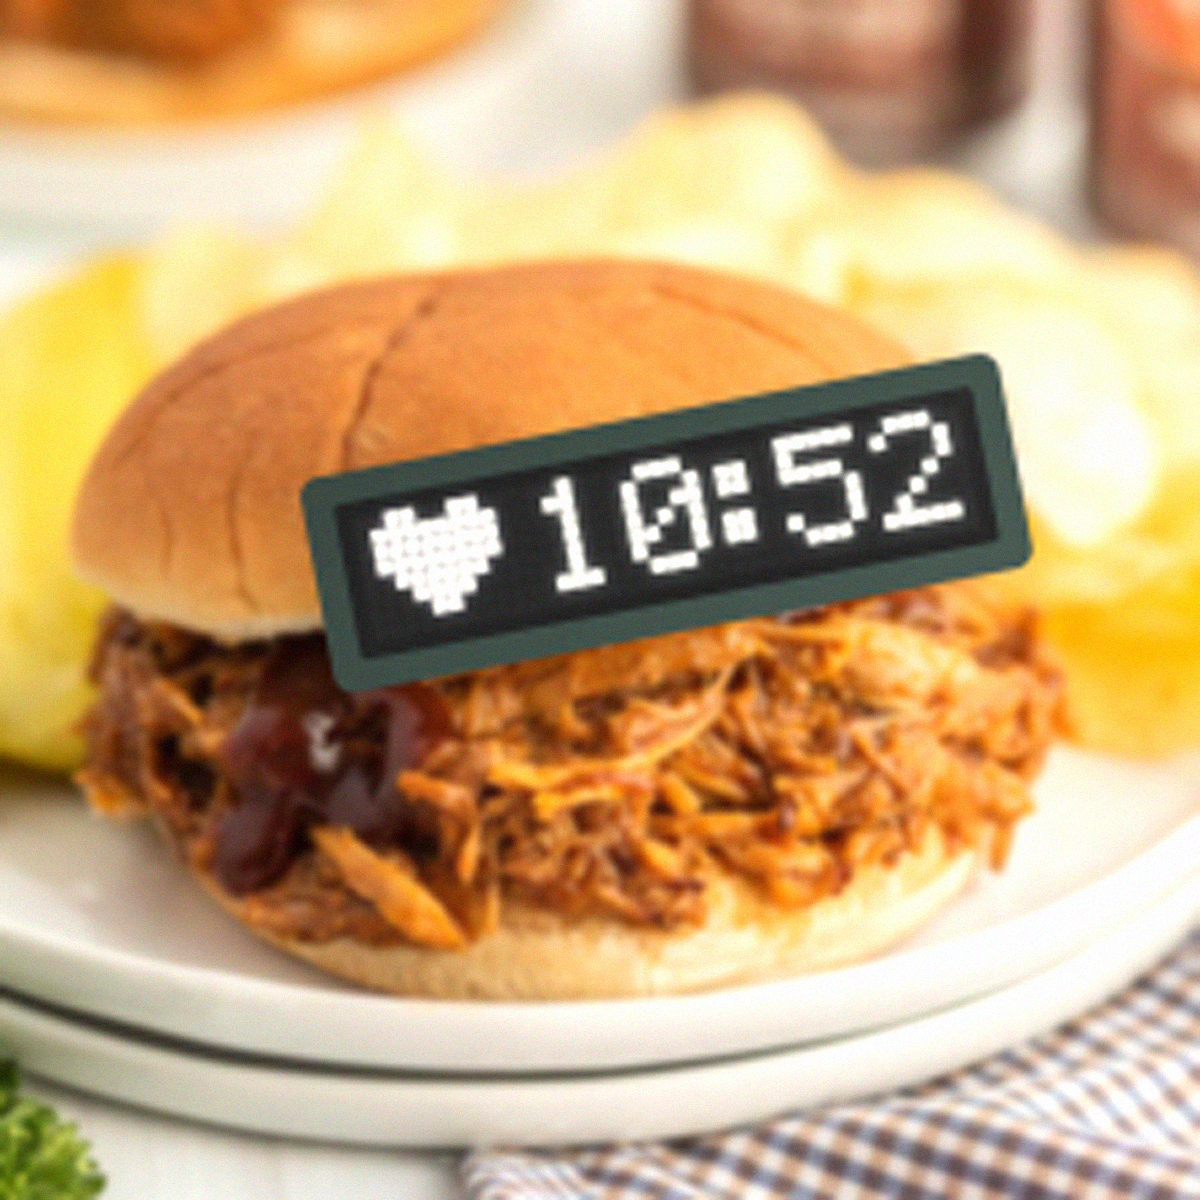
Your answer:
**10:52**
